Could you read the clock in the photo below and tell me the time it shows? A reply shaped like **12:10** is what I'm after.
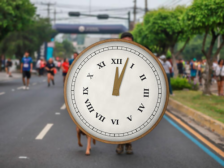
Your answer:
**12:03**
